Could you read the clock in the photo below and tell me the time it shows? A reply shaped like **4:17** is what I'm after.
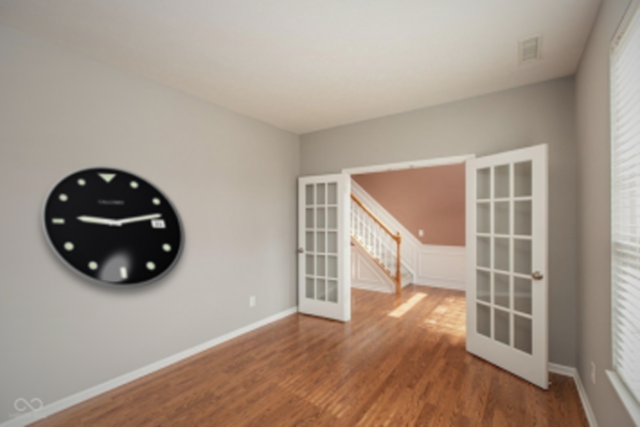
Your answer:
**9:13**
